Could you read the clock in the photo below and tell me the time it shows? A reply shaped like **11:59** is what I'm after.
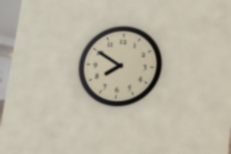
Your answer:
**7:50**
